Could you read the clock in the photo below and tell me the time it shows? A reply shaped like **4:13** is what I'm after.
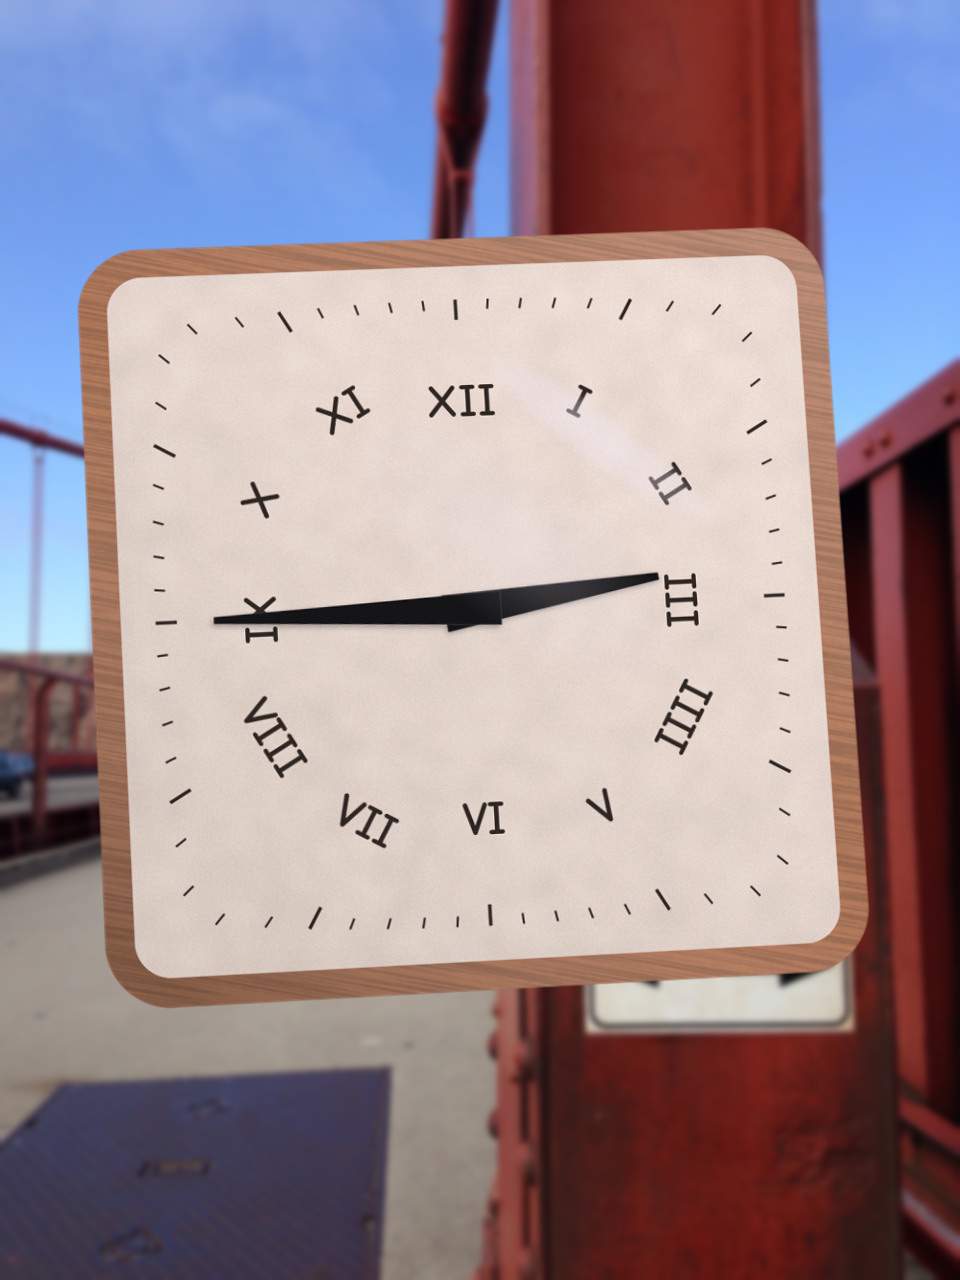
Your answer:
**2:45**
